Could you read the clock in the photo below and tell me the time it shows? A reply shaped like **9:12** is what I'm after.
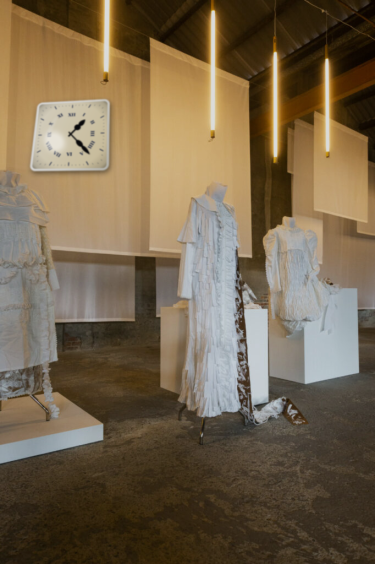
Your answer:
**1:23**
